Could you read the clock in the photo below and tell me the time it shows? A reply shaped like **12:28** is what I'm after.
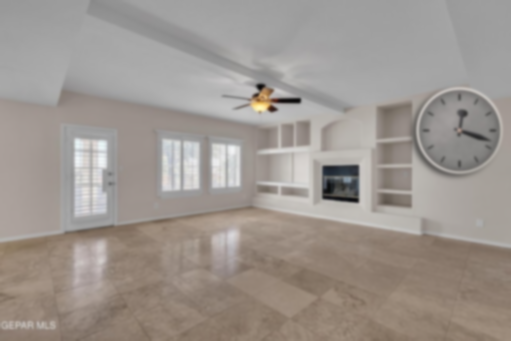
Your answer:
**12:18**
